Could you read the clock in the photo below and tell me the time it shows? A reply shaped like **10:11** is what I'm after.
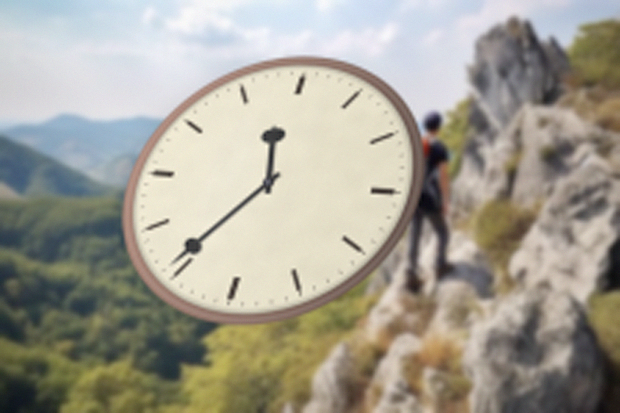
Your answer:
**11:36**
